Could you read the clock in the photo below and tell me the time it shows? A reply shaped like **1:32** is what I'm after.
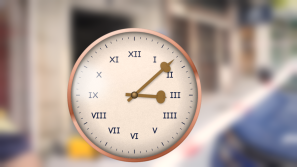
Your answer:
**3:08**
